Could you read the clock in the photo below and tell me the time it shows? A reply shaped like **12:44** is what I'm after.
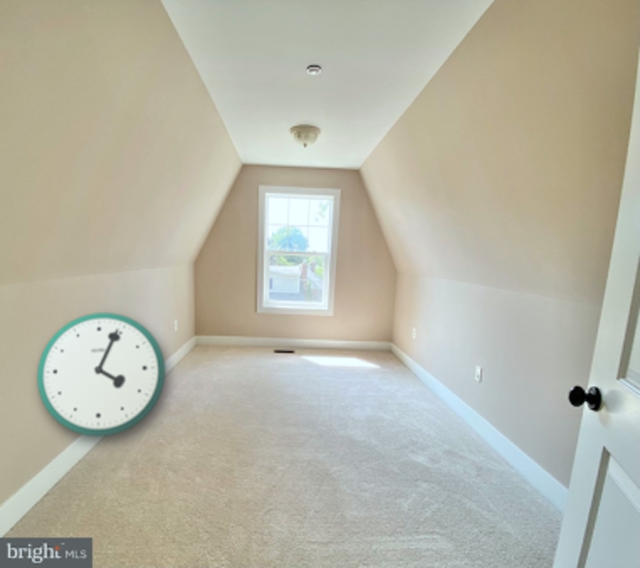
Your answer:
**4:04**
